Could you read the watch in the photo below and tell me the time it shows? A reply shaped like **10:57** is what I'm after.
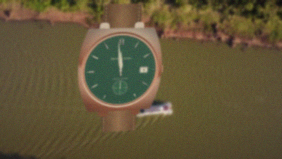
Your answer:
**11:59**
